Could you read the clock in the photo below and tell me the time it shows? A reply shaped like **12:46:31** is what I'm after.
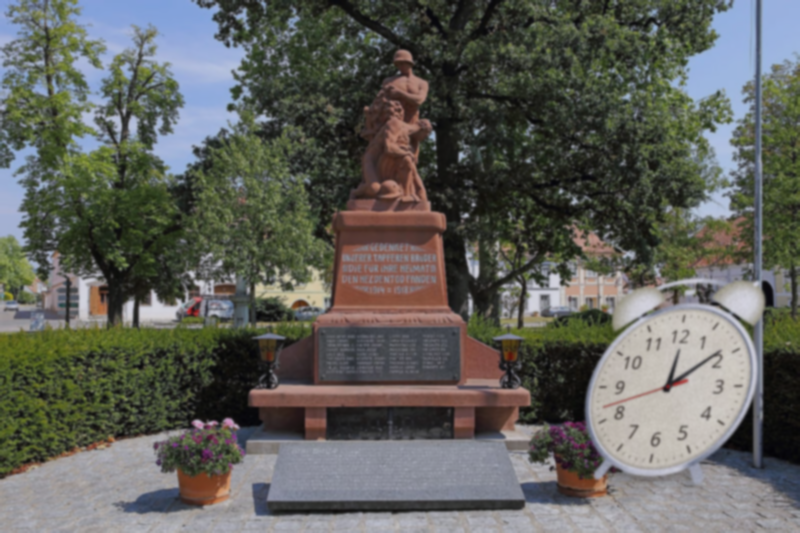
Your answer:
**12:08:42**
